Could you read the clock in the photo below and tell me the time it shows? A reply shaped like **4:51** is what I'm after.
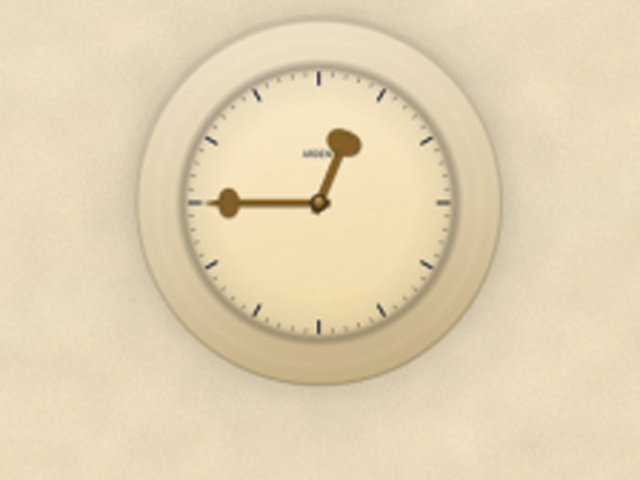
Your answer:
**12:45**
